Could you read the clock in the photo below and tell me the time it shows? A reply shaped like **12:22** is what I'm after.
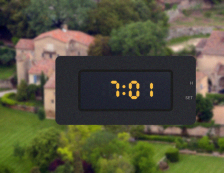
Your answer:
**7:01**
